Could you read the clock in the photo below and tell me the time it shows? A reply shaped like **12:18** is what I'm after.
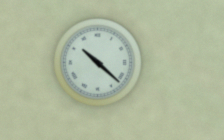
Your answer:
**10:22**
